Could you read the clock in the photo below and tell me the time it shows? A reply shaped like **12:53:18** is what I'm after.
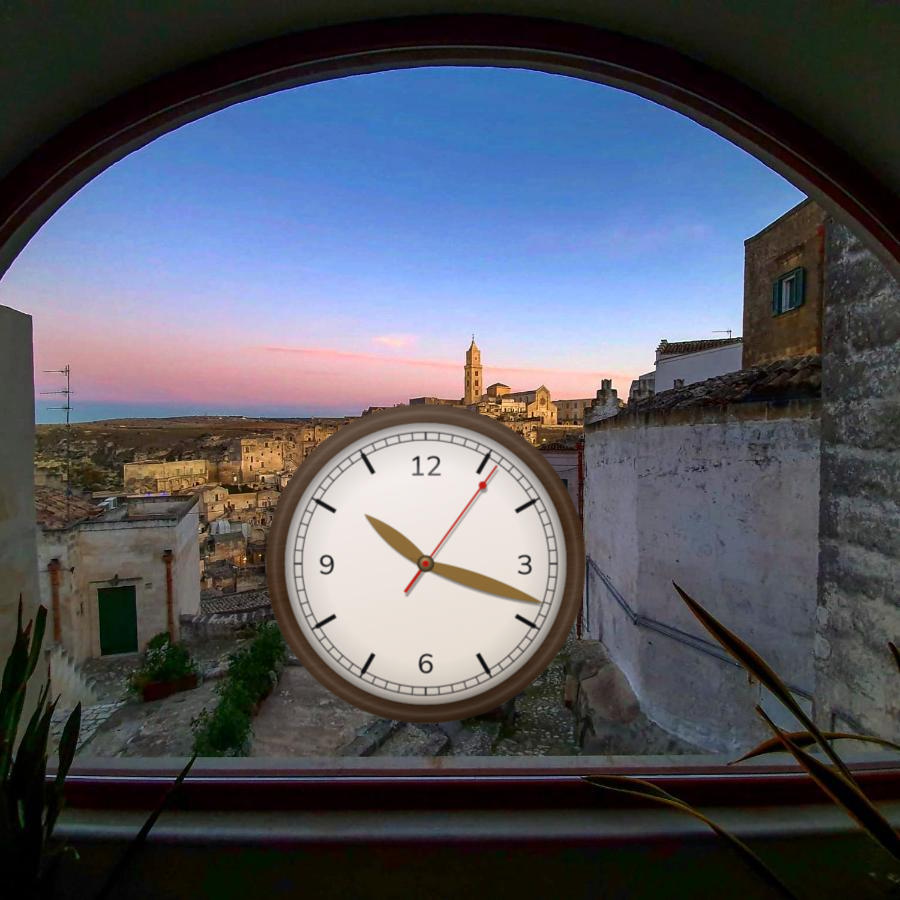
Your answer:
**10:18:06**
